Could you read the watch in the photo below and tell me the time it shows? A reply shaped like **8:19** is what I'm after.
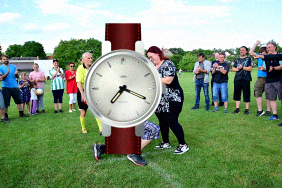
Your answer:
**7:19**
